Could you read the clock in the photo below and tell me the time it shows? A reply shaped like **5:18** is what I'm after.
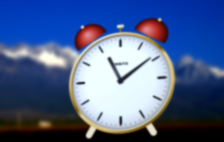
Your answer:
**11:09**
